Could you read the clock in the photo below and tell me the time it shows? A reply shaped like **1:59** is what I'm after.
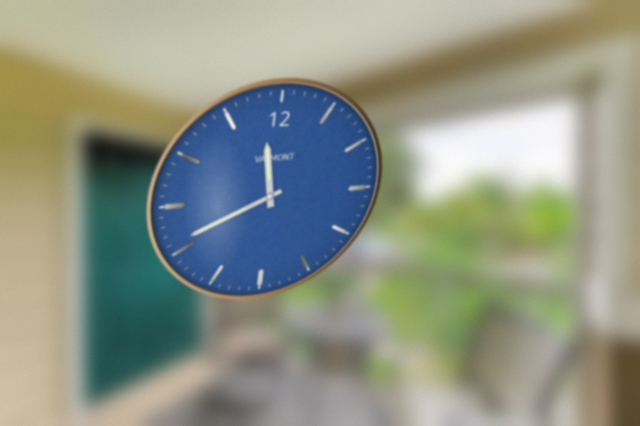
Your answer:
**11:41**
